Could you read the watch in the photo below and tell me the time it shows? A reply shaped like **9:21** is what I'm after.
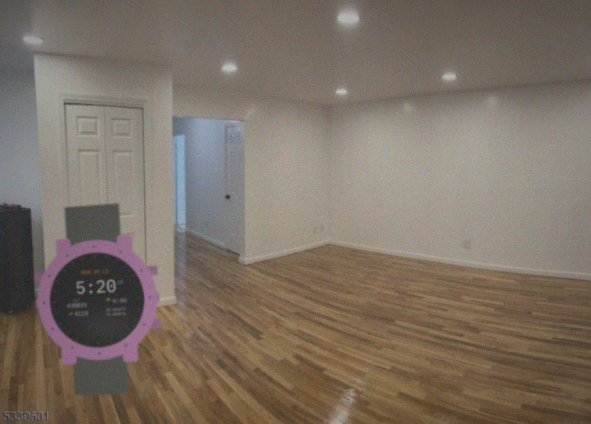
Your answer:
**5:20**
